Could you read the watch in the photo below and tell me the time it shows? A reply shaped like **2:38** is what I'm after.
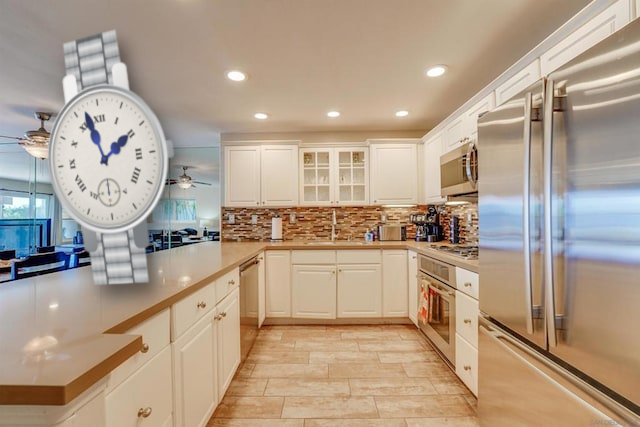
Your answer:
**1:57**
